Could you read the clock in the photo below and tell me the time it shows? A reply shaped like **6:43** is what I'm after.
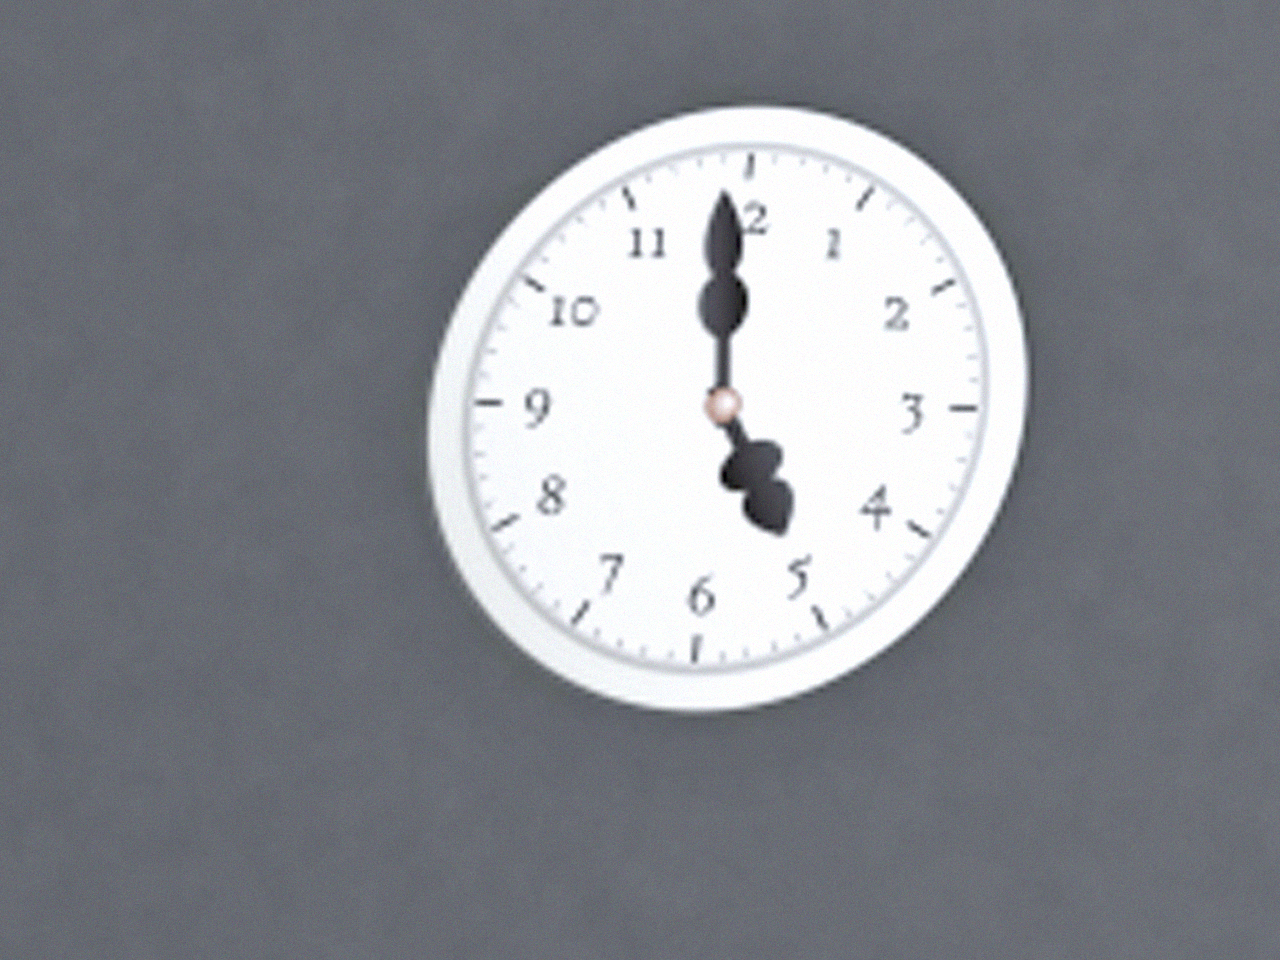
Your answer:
**4:59**
